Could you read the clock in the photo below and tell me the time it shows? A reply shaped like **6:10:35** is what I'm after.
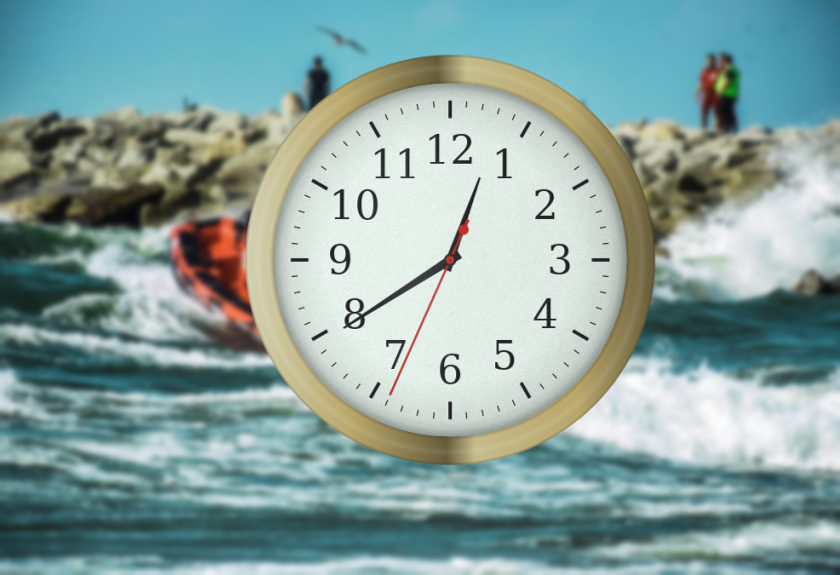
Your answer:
**12:39:34**
